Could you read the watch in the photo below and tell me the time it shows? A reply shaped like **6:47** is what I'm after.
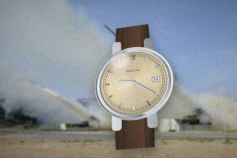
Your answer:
**9:21**
